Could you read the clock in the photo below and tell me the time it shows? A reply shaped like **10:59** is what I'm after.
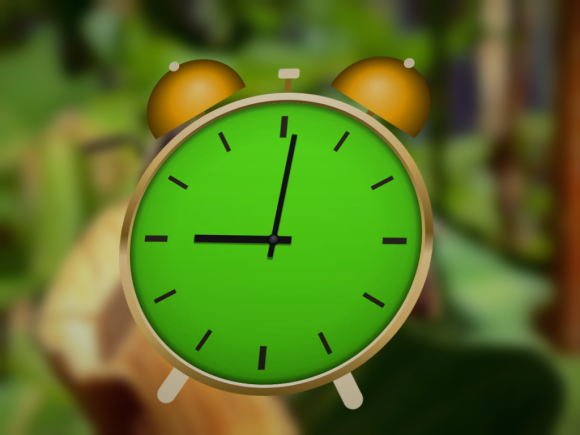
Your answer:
**9:01**
